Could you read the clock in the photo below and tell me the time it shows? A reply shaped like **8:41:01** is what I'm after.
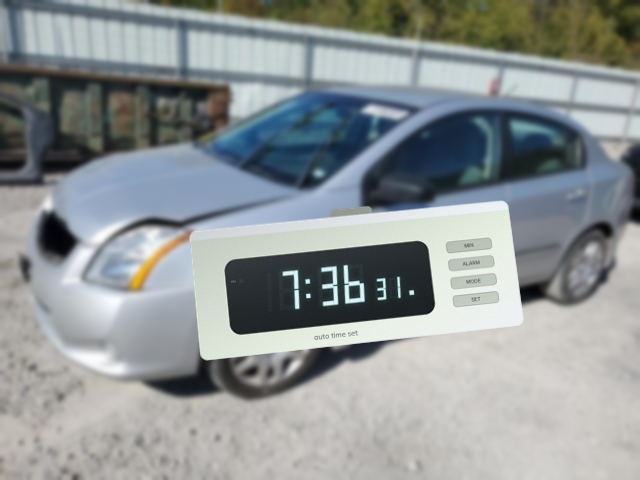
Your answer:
**7:36:31**
